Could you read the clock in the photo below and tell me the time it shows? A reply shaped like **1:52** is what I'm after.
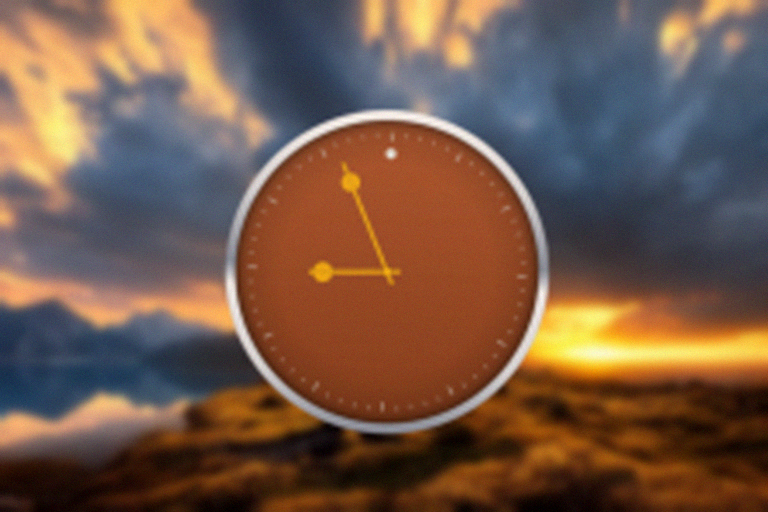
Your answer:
**8:56**
